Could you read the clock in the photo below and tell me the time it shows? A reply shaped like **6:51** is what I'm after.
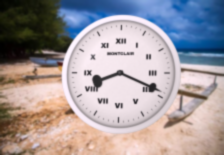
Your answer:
**8:19**
